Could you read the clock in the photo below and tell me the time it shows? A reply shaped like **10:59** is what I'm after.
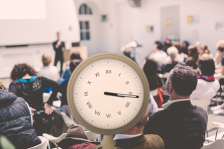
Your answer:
**3:16**
